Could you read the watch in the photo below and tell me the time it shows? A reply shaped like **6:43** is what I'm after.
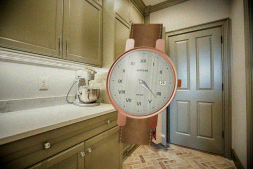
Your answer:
**4:22**
